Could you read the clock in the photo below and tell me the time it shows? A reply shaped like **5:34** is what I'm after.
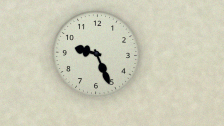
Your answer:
**9:26**
